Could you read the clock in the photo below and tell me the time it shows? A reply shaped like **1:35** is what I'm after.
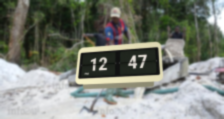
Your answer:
**12:47**
